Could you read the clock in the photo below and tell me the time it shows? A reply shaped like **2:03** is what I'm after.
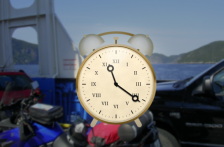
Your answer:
**11:21**
